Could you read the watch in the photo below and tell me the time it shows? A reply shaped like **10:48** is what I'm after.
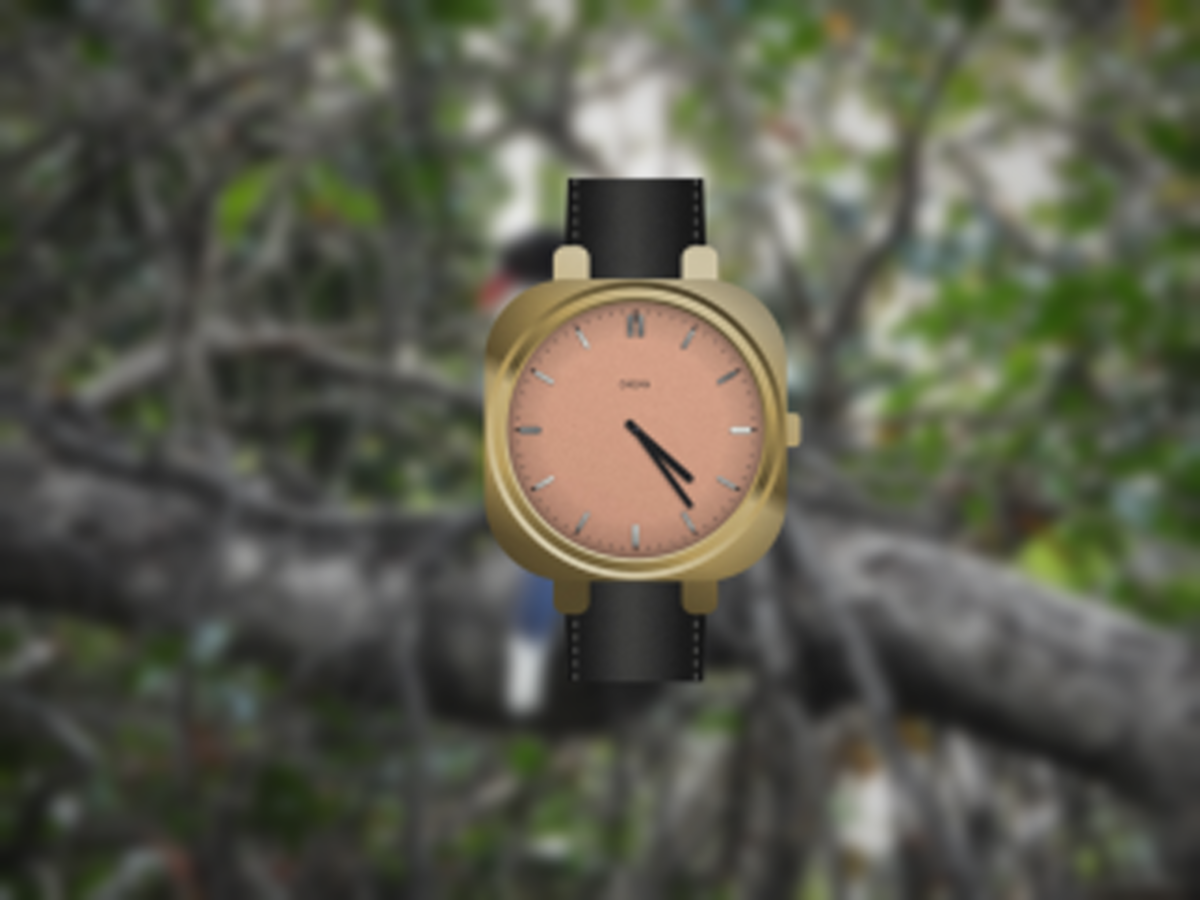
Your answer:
**4:24**
